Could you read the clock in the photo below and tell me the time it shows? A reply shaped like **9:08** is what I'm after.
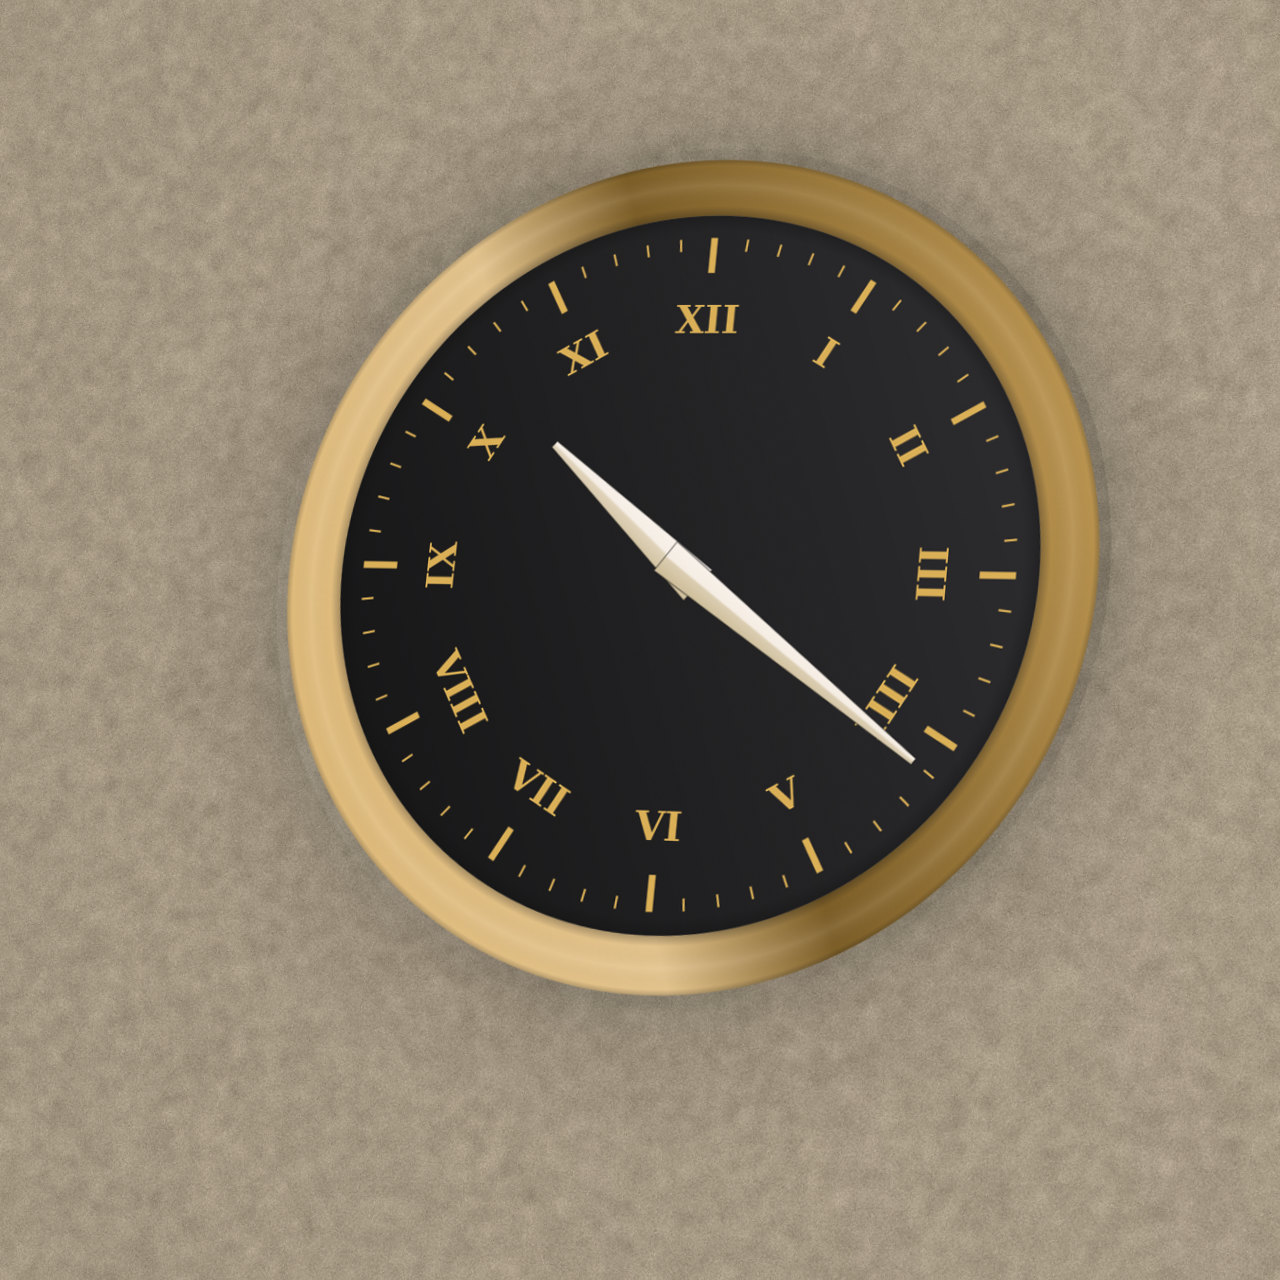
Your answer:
**10:21**
